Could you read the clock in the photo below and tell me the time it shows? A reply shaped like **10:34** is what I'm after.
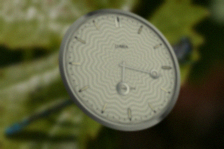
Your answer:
**6:17**
